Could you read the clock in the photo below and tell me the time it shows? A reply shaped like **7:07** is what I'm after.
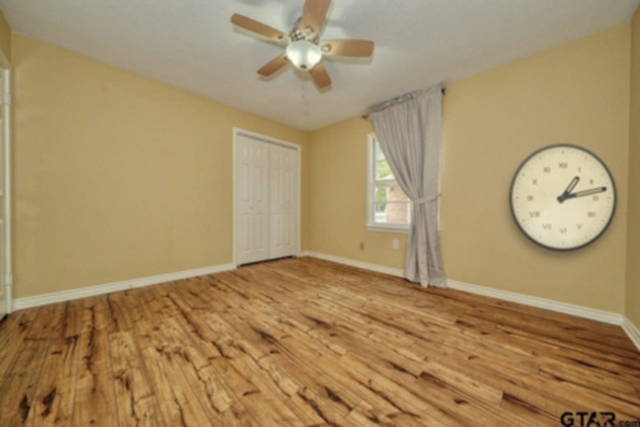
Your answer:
**1:13**
